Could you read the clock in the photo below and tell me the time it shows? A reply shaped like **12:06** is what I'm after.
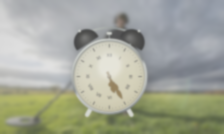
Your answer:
**5:25**
